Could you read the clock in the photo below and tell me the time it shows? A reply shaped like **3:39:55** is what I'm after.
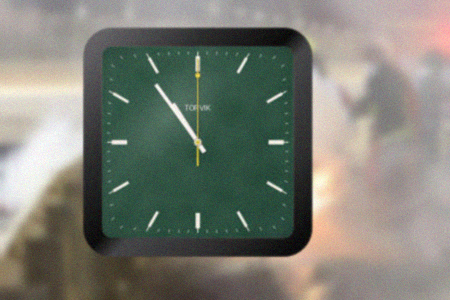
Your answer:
**10:54:00**
